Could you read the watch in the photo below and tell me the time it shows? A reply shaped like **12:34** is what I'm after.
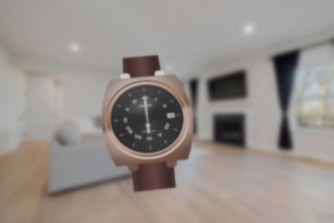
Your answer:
**6:00**
